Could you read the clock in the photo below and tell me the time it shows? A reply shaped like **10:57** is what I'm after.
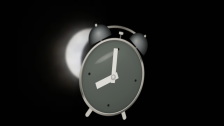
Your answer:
**7:59**
